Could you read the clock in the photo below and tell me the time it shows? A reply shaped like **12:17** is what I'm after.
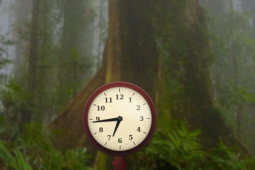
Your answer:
**6:44**
